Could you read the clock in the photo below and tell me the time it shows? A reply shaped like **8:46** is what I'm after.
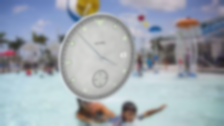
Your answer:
**3:53**
